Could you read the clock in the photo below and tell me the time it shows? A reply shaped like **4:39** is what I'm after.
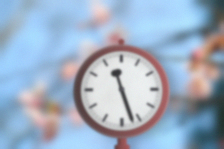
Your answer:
**11:27**
